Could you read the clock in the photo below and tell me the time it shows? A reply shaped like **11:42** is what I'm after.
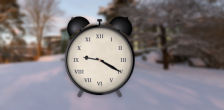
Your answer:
**9:20**
